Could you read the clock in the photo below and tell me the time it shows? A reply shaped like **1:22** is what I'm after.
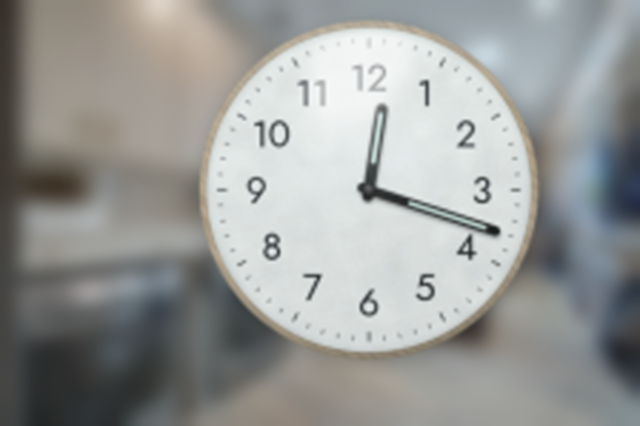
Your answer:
**12:18**
